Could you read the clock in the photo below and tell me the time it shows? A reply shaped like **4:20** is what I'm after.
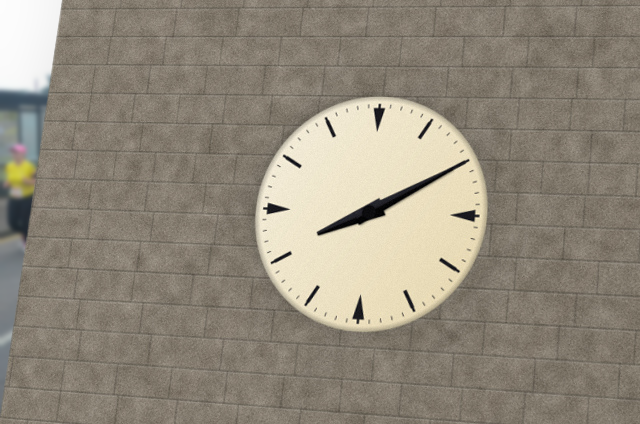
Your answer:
**8:10**
